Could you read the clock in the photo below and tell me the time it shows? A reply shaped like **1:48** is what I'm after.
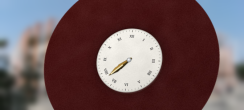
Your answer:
**7:38**
